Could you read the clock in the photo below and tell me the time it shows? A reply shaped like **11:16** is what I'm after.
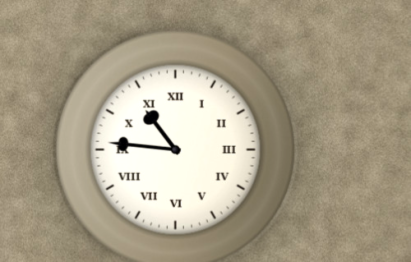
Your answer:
**10:46**
